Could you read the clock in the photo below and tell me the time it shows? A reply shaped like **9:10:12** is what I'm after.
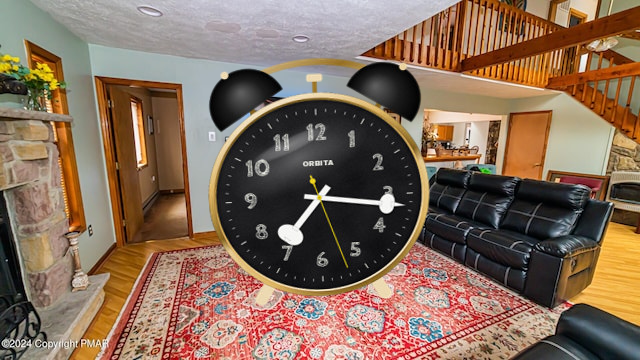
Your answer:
**7:16:27**
